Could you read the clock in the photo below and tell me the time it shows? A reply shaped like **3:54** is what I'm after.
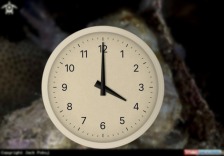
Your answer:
**4:00**
